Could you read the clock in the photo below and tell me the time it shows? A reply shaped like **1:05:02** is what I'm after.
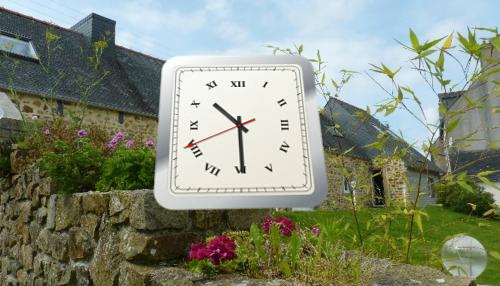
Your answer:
**10:29:41**
